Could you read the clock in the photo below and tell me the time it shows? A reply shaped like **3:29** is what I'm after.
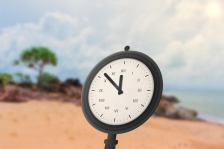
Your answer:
**11:52**
